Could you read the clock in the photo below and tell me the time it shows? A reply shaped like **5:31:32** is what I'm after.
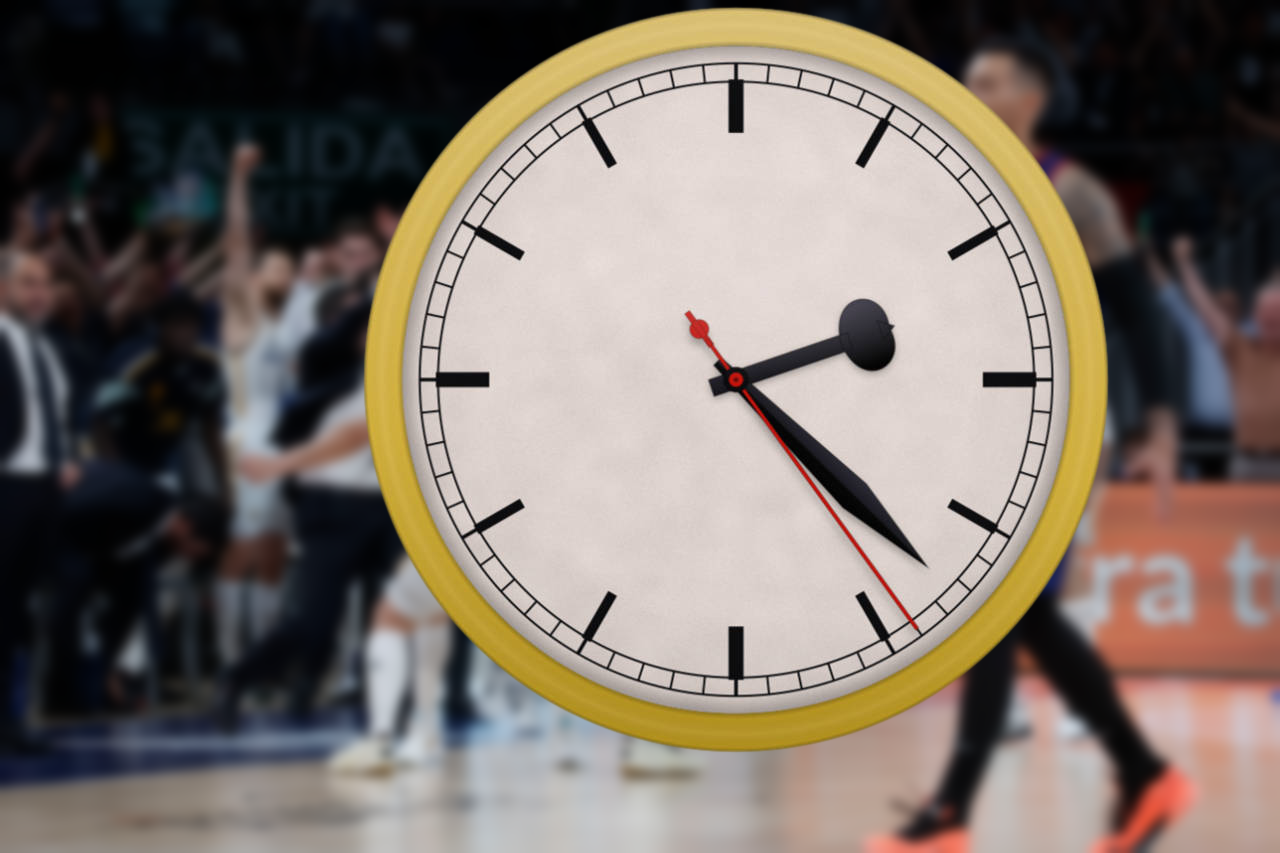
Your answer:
**2:22:24**
